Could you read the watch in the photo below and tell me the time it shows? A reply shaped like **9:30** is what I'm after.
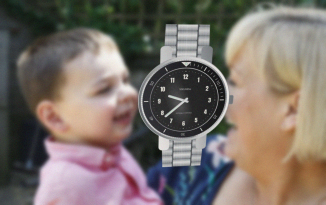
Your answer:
**9:38**
